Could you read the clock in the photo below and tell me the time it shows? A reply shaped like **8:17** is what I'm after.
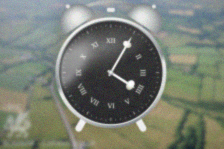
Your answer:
**4:05**
